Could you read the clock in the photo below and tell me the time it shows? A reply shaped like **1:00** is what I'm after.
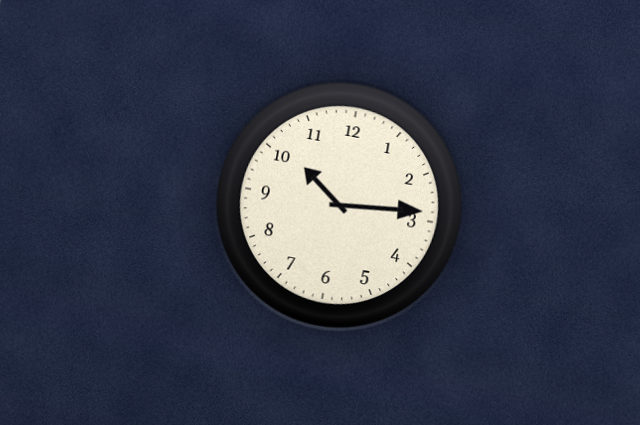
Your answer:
**10:14**
